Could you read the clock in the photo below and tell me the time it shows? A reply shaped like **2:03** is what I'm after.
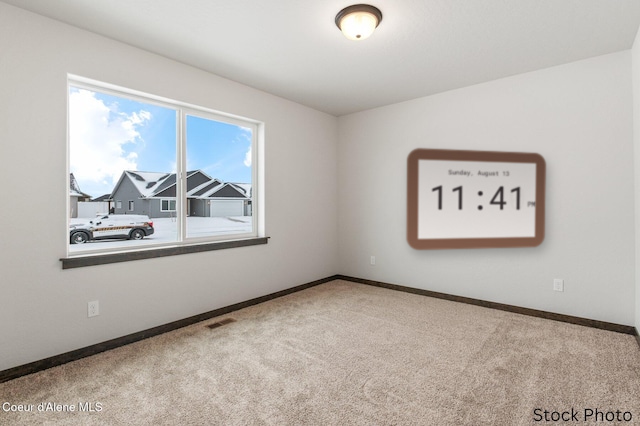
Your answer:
**11:41**
